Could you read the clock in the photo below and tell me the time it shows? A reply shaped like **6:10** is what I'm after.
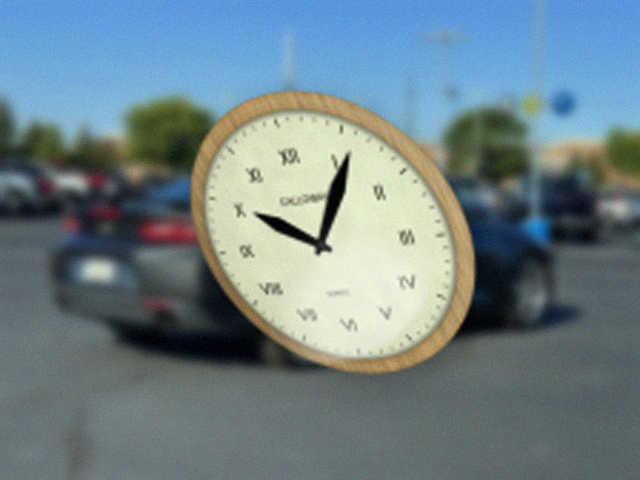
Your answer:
**10:06**
